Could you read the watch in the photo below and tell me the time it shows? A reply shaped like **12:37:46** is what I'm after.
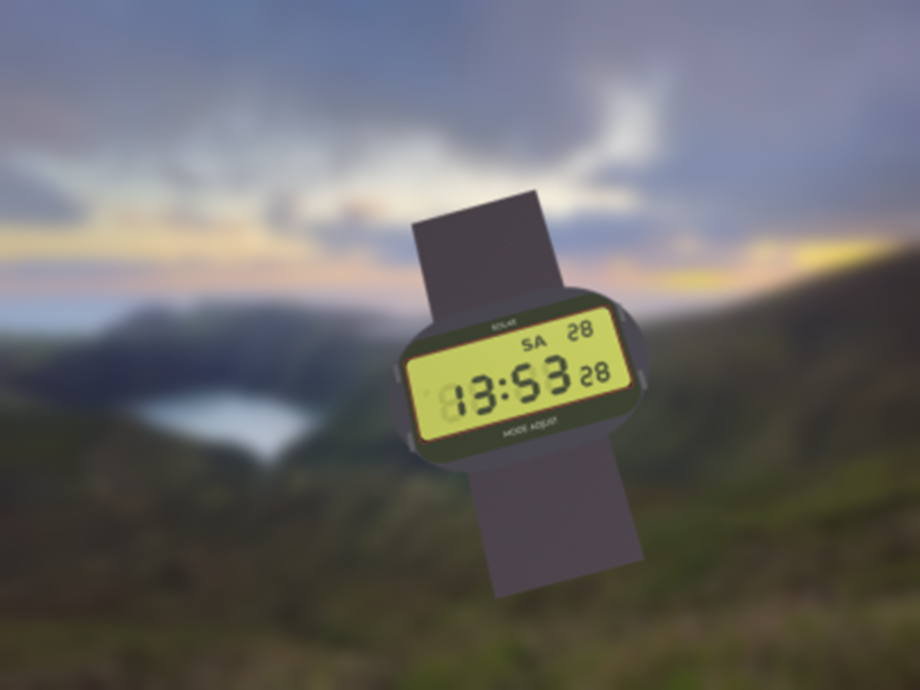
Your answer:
**13:53:28**
